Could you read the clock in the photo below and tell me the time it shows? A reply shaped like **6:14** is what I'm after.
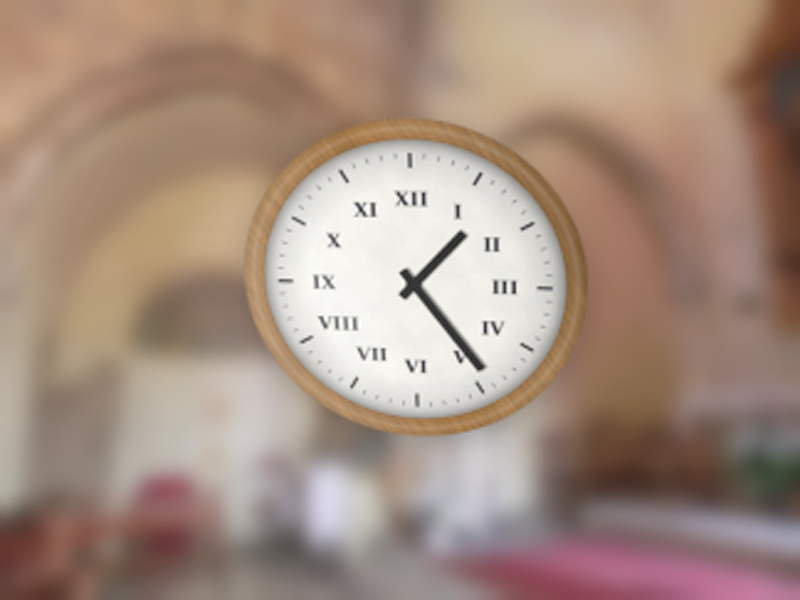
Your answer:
**1:24**
